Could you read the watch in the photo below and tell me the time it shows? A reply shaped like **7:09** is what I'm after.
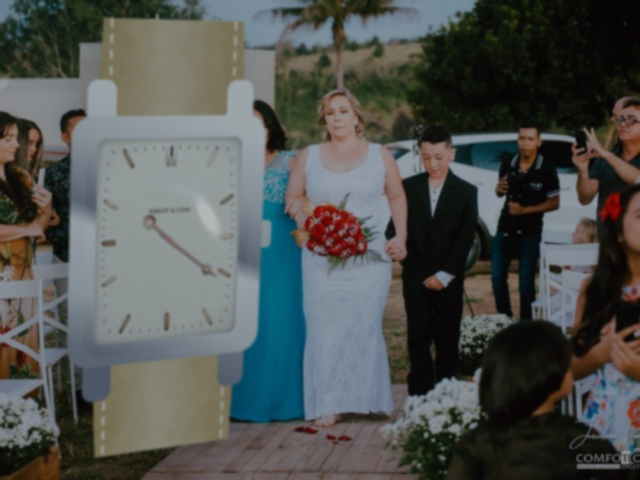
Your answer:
**10:21**
